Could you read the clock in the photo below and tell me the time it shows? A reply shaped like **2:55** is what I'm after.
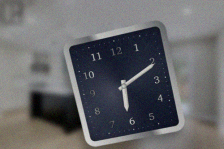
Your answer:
**6:11**
